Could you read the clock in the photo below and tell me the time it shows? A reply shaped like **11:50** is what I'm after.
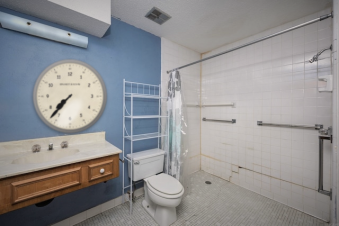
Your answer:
**7:37**
